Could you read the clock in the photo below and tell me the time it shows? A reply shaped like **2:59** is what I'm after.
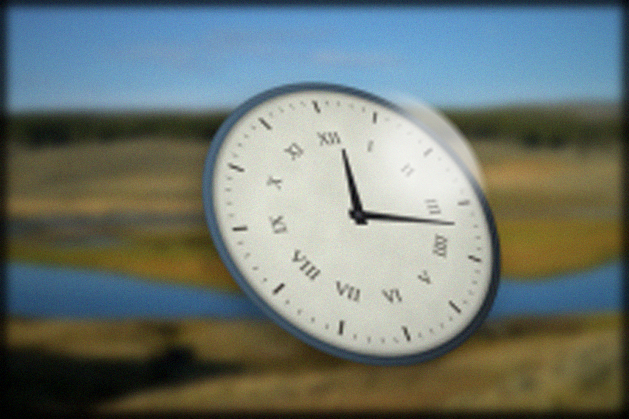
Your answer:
**12:17**
